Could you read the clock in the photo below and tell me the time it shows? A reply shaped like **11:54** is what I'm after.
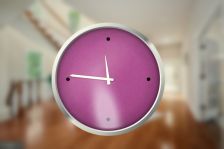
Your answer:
**11:46**
